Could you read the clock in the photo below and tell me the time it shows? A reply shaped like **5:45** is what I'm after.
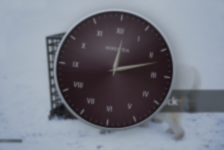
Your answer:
**12:12**
